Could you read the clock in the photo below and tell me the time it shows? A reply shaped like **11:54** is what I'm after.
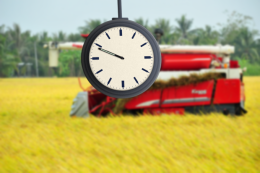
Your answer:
**9:49**
